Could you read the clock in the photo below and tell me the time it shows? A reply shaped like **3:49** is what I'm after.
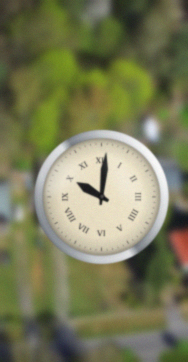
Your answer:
**10:01**
